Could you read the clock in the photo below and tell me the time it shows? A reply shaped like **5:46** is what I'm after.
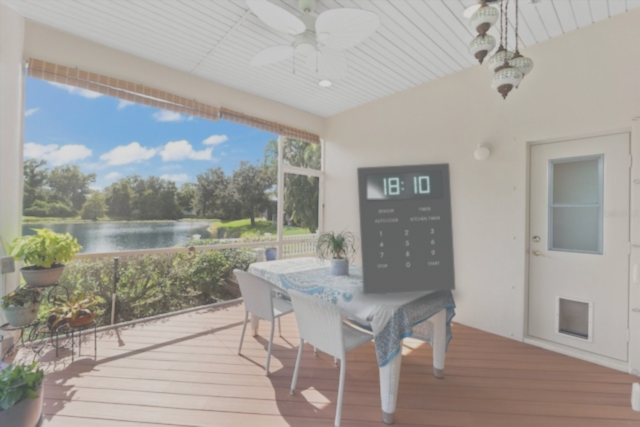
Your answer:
**18:10**
